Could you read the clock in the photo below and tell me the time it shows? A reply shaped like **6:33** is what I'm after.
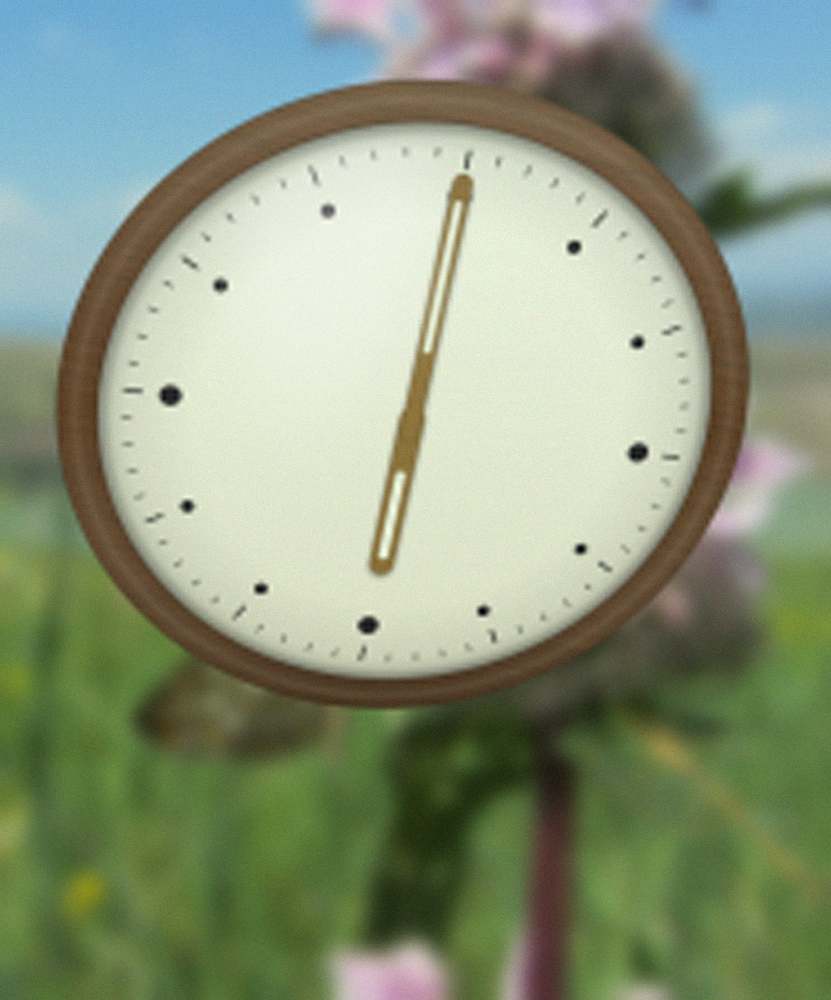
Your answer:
**6:00**
